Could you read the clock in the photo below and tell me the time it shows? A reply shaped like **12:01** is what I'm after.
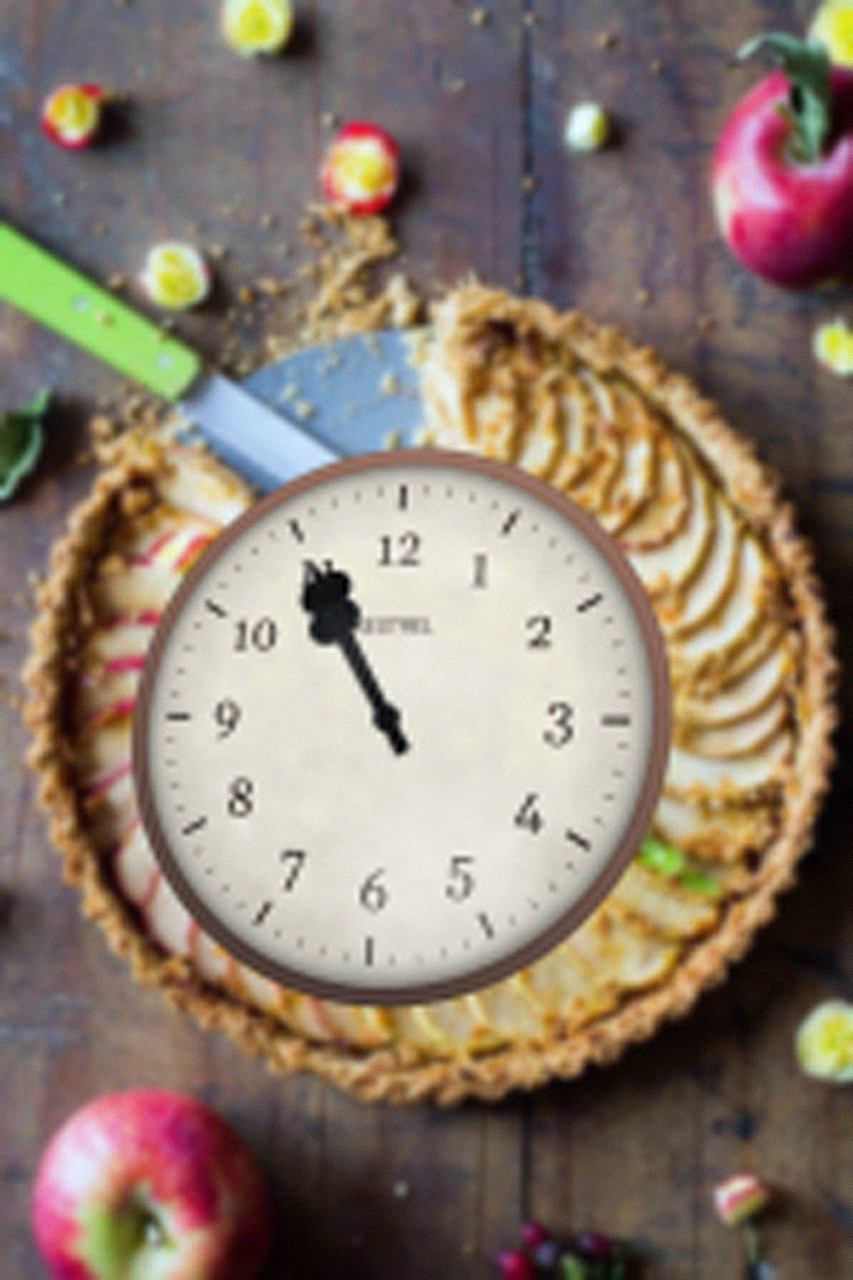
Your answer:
**10:55**
